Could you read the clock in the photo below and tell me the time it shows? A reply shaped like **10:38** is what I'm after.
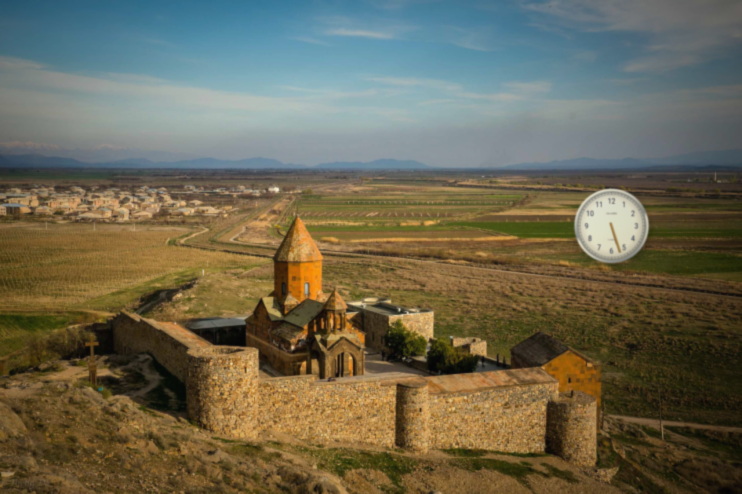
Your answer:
**5:27**
